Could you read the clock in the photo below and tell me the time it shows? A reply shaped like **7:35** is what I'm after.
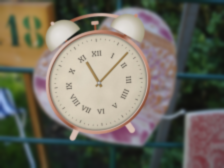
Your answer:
**11:08**
